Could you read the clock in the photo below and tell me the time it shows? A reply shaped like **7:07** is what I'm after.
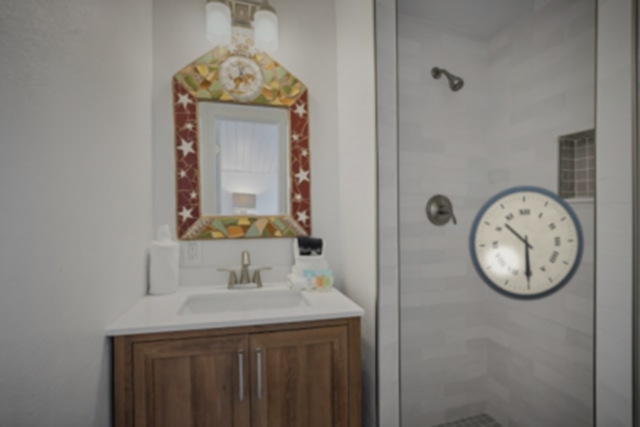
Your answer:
**10:30**
